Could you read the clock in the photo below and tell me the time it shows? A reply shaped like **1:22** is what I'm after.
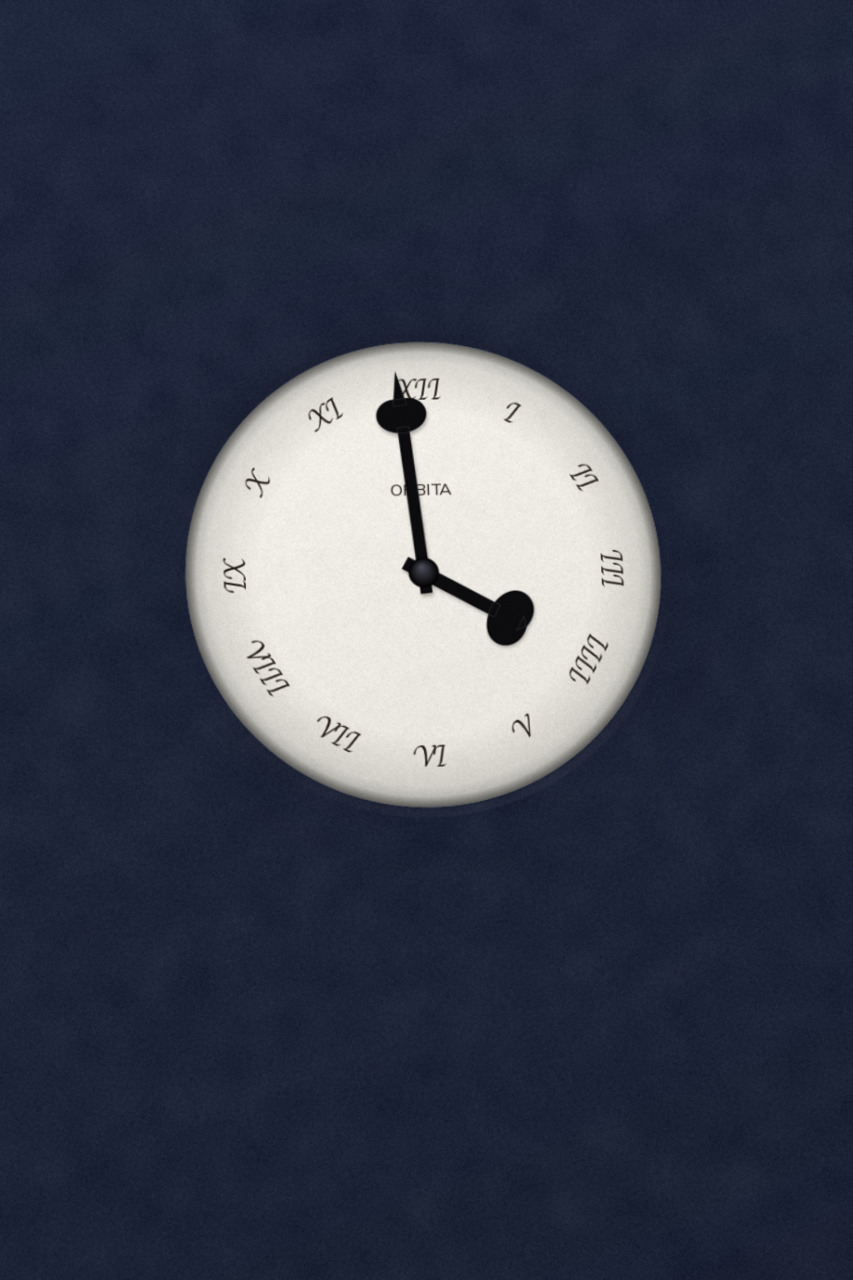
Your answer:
**3:59**
